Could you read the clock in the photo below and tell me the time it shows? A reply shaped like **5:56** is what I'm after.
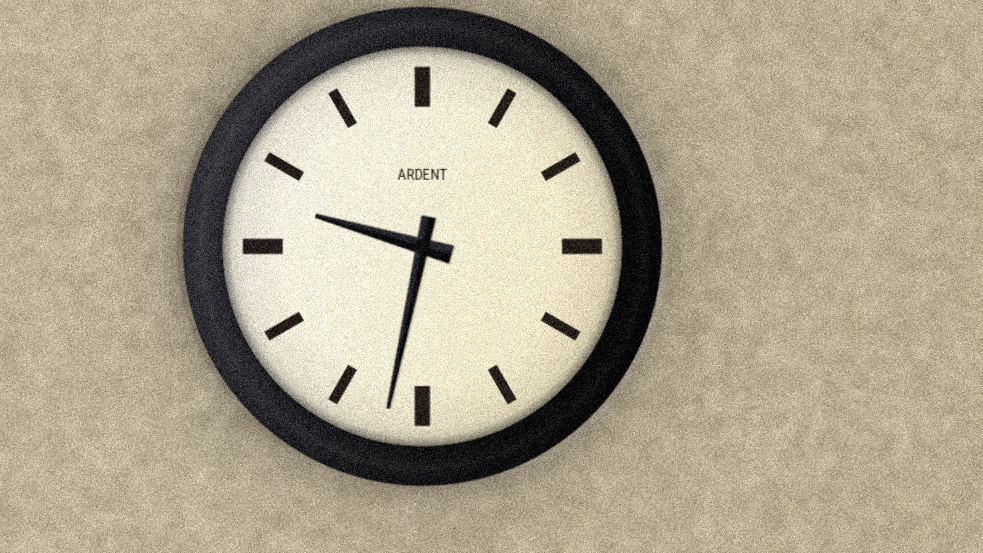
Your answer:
**9:32**
